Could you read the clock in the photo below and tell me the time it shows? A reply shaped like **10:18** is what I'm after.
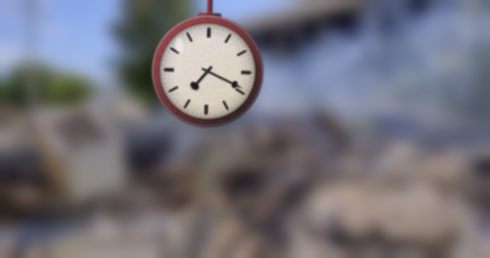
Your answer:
**7:19**
